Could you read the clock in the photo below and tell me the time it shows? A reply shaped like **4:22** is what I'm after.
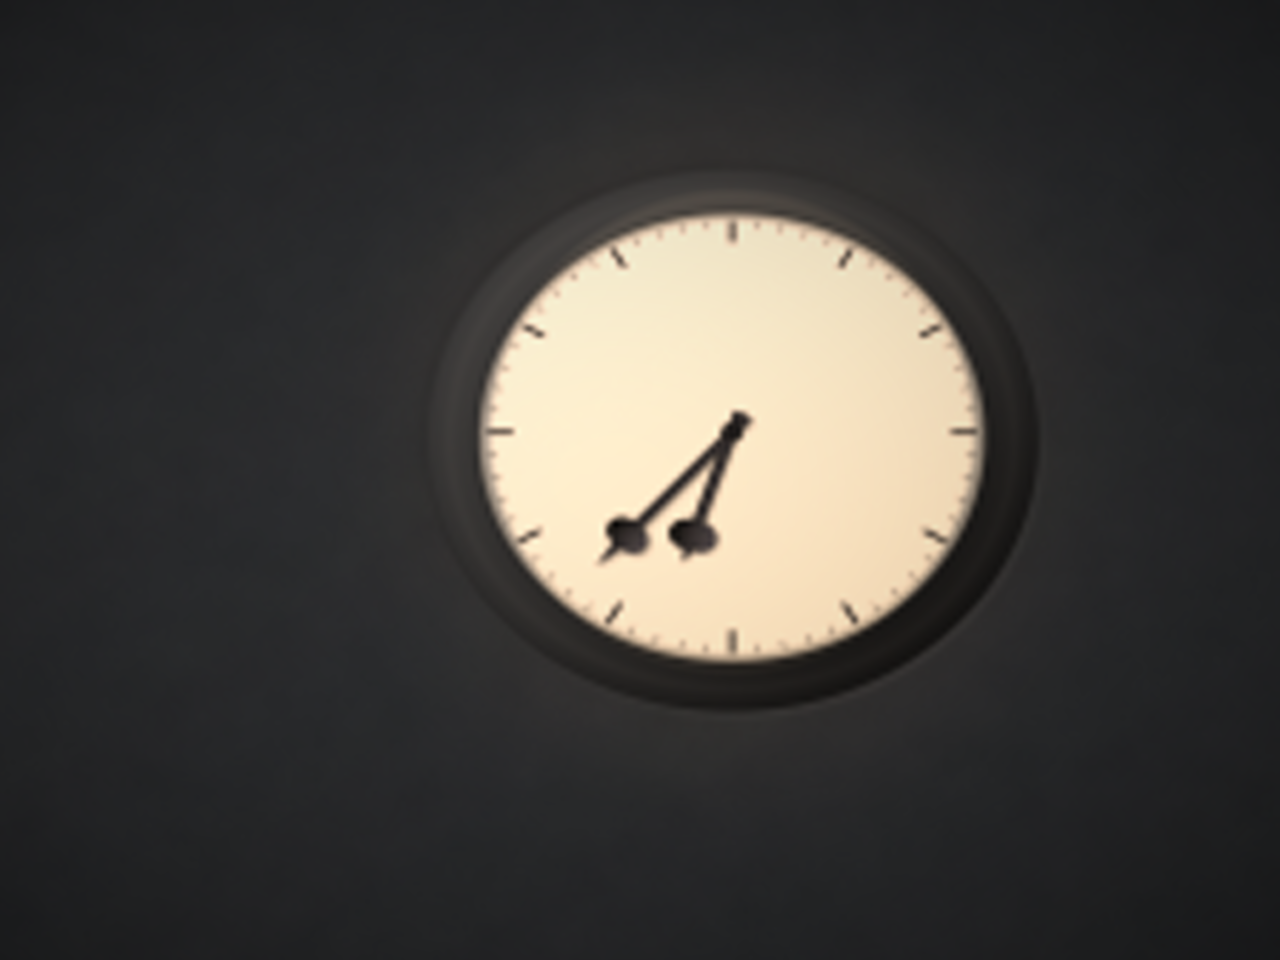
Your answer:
**6:37**
